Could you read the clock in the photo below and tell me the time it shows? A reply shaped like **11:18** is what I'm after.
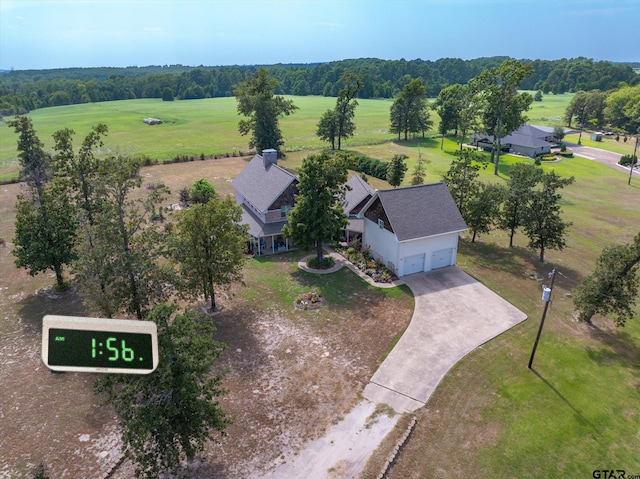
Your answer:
**1:56**
